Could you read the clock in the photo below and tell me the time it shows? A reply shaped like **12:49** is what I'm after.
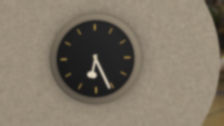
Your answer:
**6:26**
